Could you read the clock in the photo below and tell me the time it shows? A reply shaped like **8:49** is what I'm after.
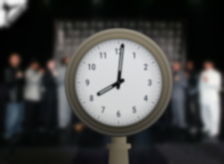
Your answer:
**8:01**
